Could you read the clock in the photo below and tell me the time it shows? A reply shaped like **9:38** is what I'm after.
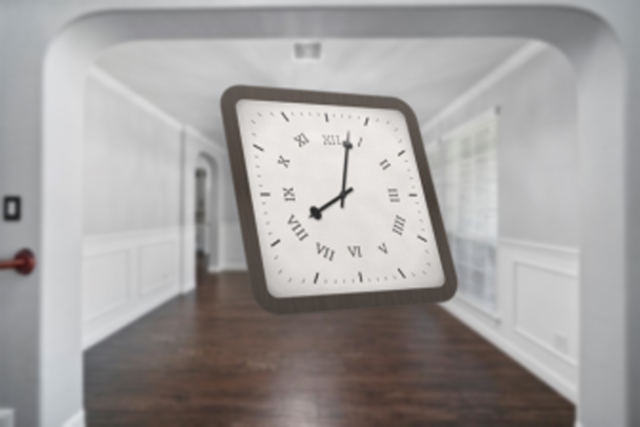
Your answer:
**8:03**
